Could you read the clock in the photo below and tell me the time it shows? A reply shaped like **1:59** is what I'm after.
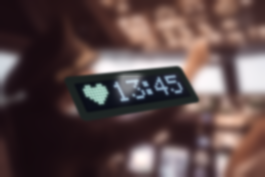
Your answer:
**13:45**
